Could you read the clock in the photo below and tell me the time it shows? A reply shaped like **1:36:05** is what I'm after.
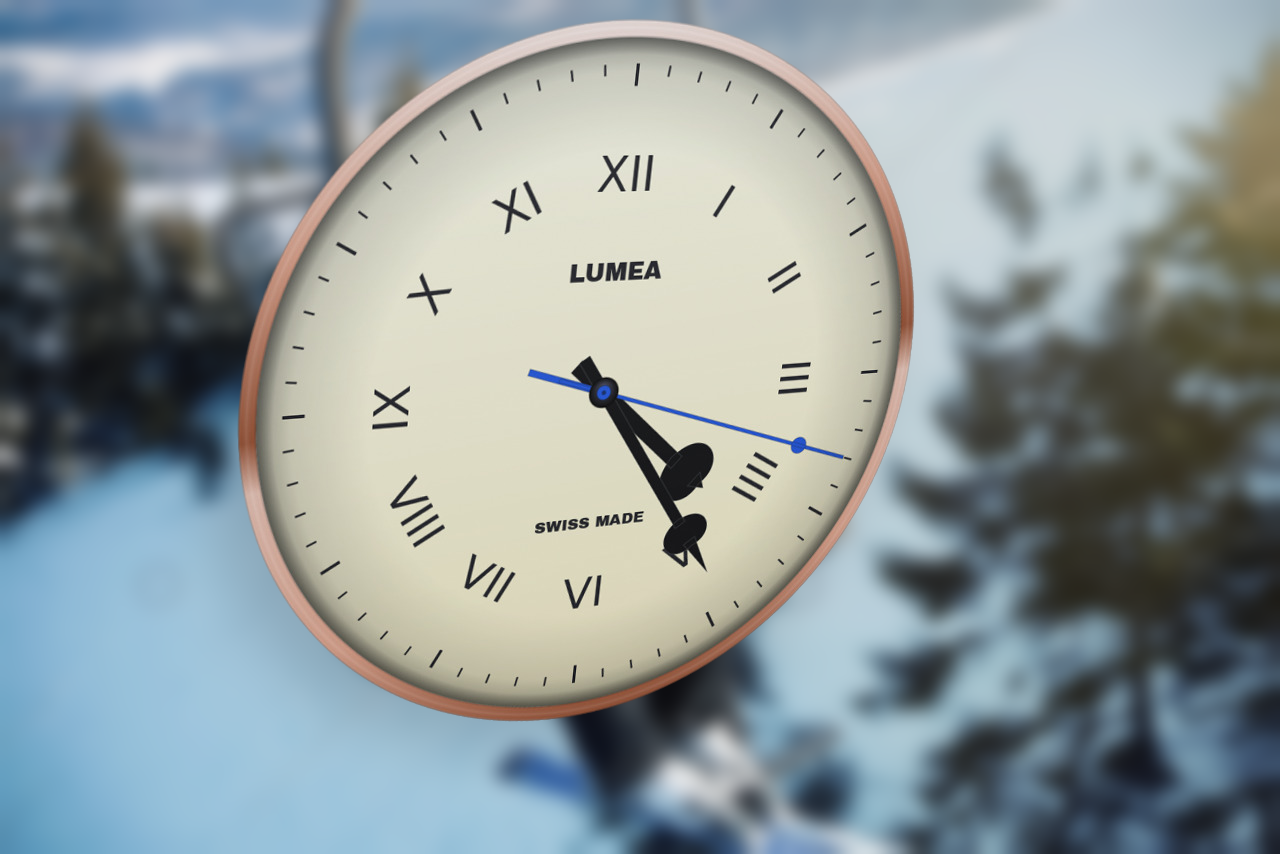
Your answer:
**4:24:18**
